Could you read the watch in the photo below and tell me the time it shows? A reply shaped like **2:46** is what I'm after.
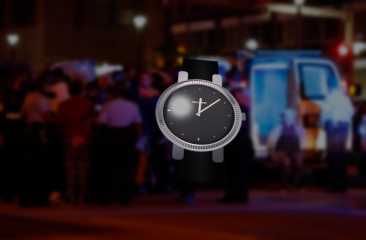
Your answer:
**12:08**
